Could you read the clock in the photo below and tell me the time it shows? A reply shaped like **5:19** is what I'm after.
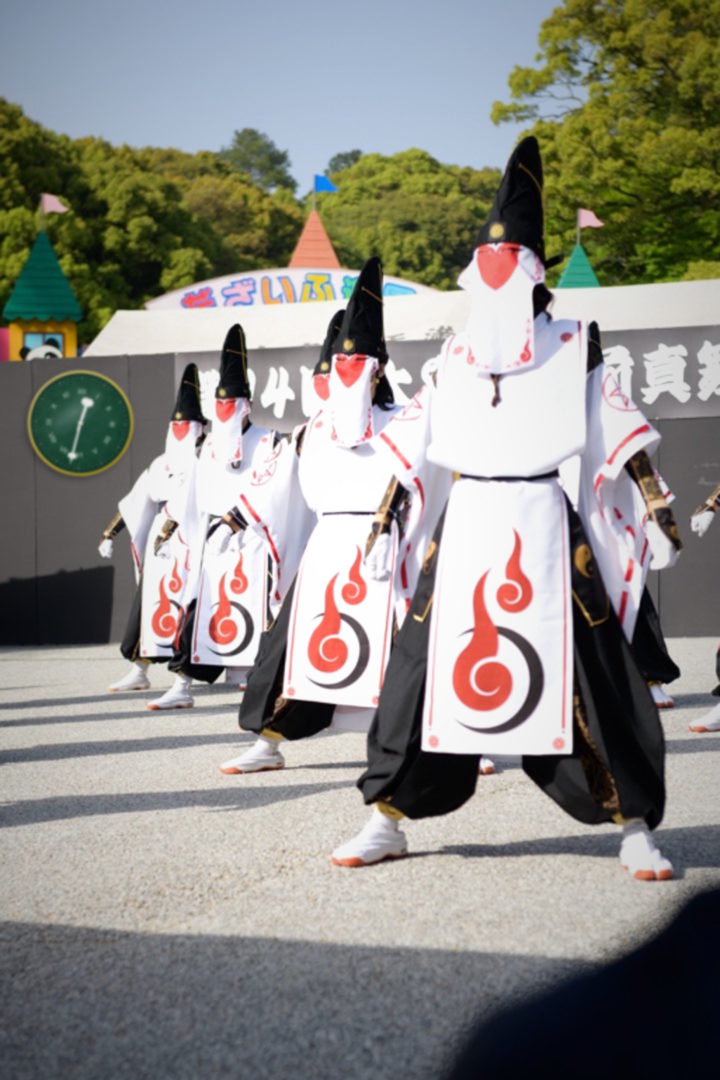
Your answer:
**12:32**
